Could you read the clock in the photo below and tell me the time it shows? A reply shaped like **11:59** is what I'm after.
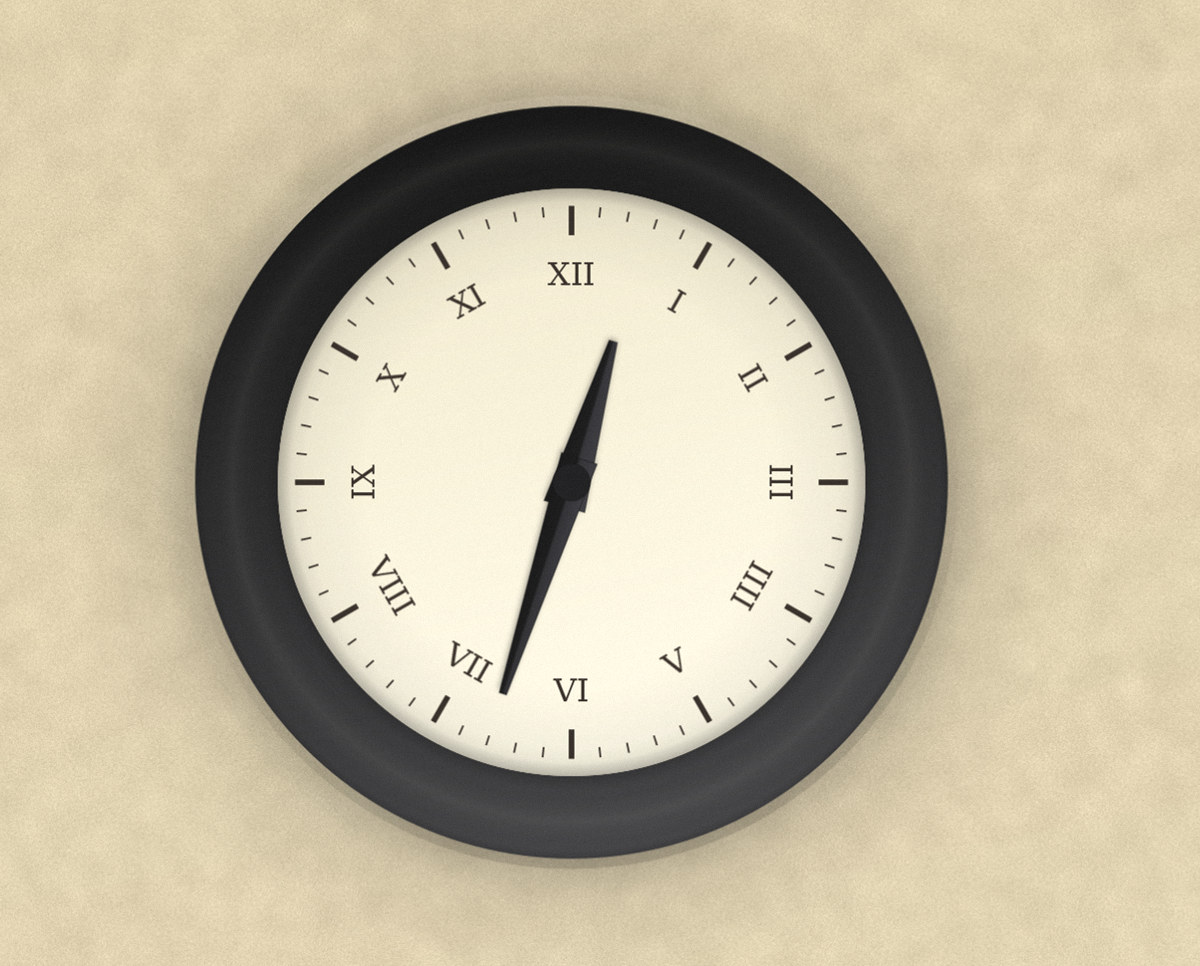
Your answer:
**12:33**
